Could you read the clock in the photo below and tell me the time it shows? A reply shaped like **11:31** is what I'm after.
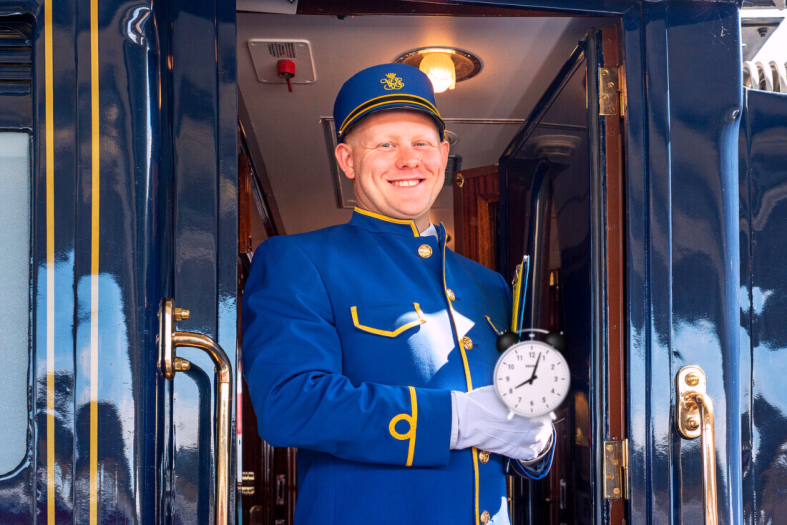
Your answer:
**8:03**
